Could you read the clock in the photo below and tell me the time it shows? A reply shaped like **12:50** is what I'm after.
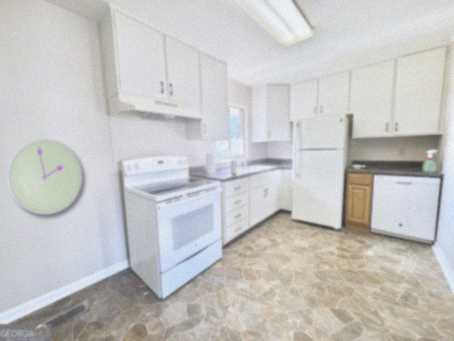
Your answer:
**1:58**
